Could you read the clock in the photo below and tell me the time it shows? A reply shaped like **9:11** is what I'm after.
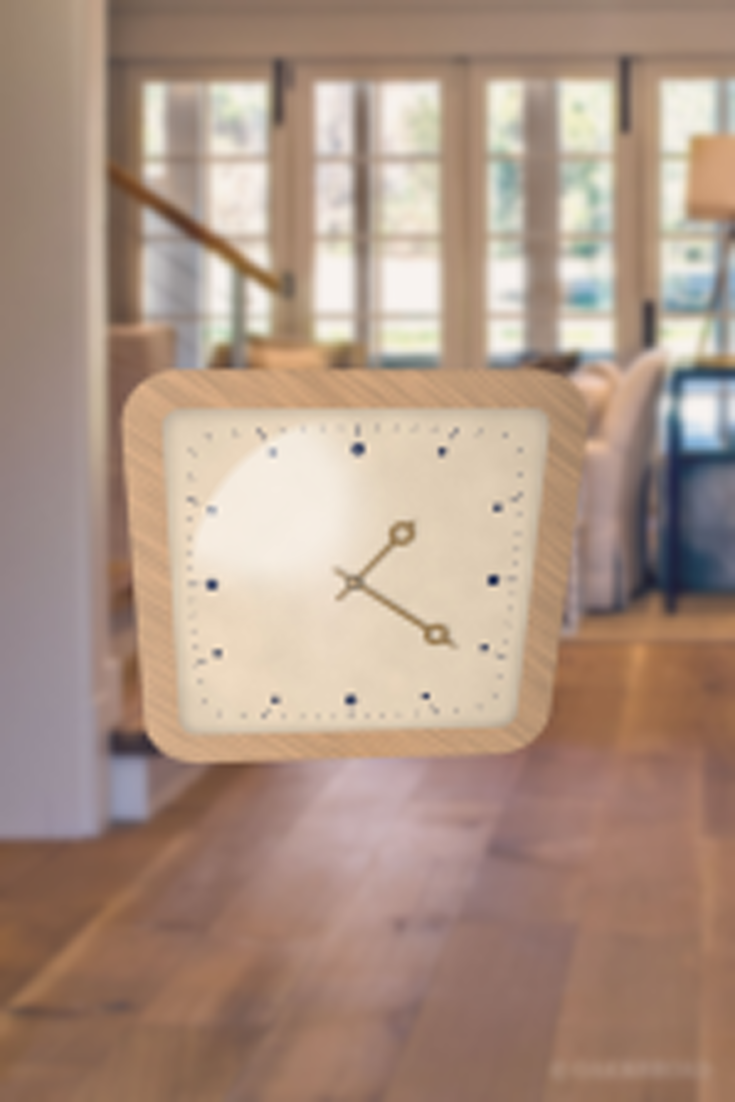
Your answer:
**1:21**
